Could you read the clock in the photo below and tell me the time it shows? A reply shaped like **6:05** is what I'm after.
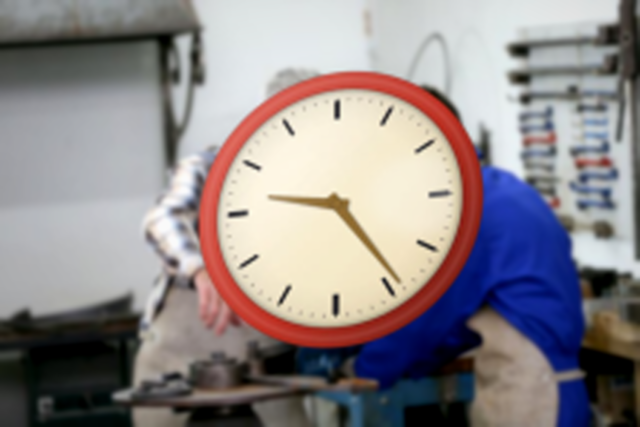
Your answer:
**9:24**
